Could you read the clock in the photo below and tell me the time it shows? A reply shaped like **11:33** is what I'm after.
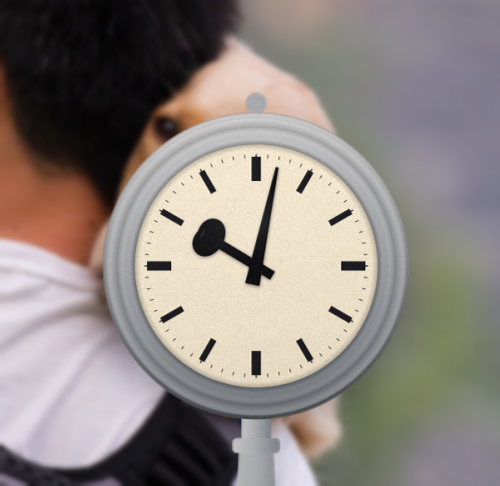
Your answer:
**10:02**
